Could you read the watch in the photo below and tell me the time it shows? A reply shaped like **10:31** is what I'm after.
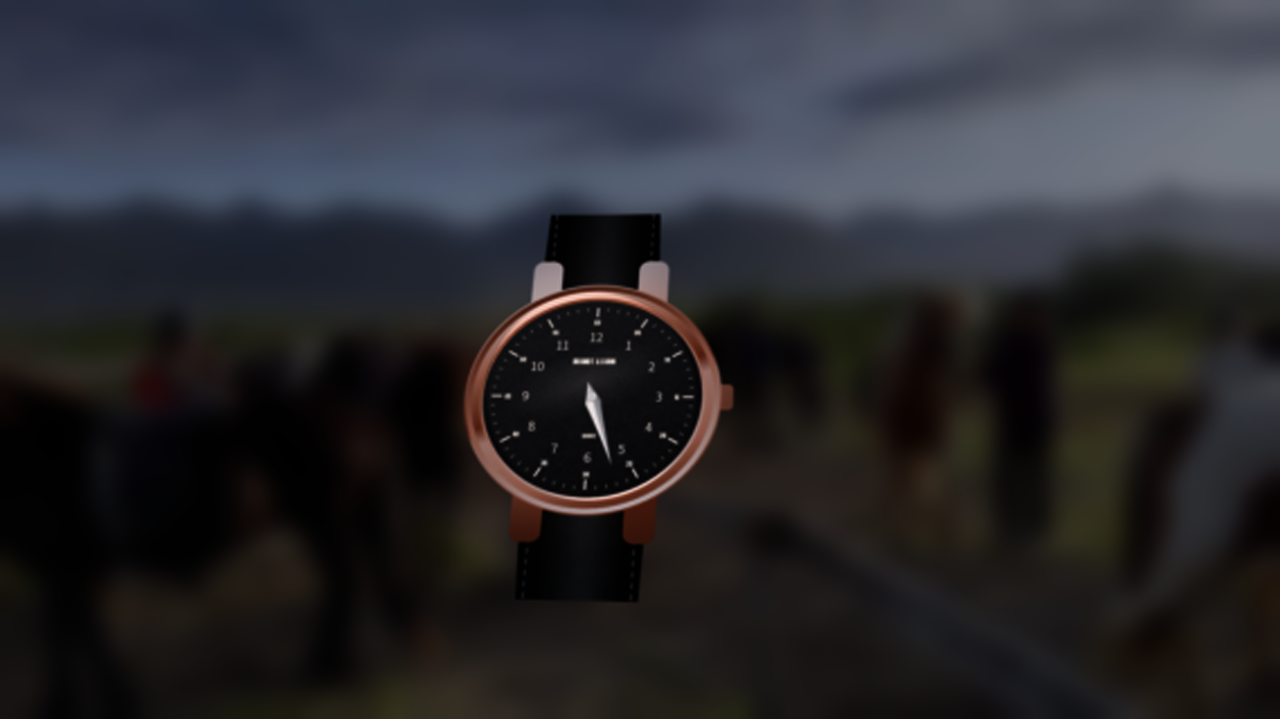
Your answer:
**5:27**
